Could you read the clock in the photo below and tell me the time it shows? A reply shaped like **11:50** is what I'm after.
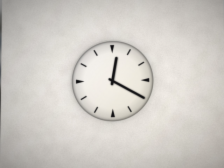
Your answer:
**12:20**
